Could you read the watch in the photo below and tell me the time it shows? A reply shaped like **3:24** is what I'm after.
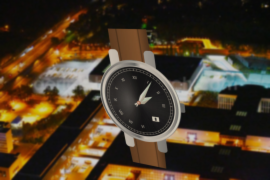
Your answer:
**2:06**
